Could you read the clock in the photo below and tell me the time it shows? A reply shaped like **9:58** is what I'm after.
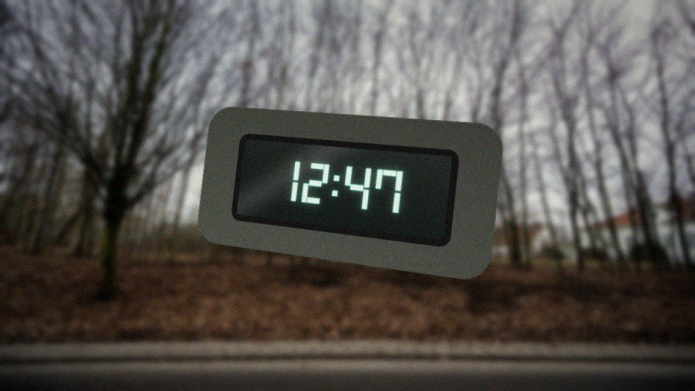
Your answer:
**12:47**
